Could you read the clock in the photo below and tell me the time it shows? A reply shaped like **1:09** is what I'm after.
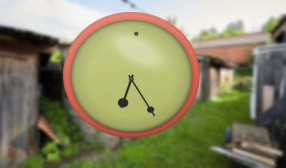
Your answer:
**6:24**
